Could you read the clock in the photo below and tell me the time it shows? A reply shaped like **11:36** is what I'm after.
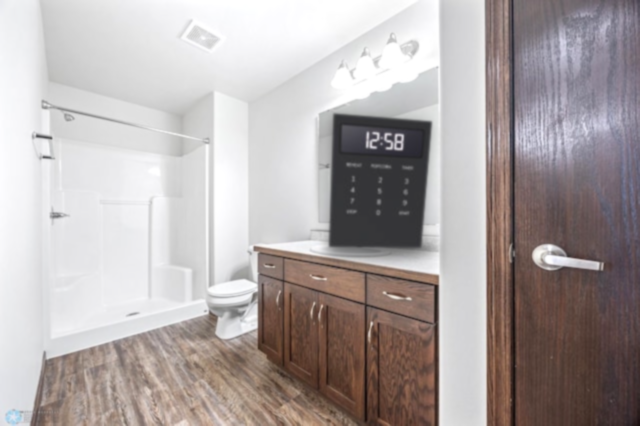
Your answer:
**12:58**
